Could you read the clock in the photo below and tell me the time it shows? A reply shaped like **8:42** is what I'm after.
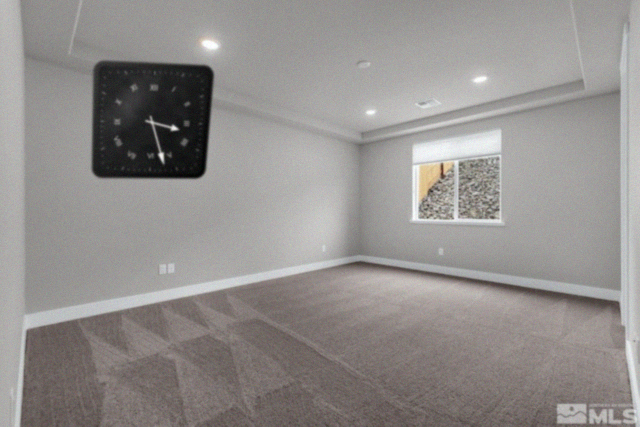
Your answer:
**3:27**
